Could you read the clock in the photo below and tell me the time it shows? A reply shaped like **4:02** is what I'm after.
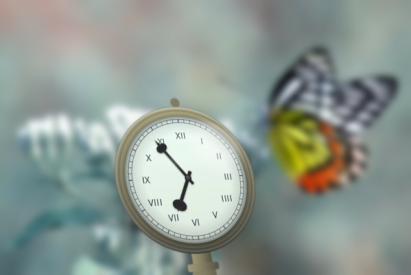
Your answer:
**6:54**
